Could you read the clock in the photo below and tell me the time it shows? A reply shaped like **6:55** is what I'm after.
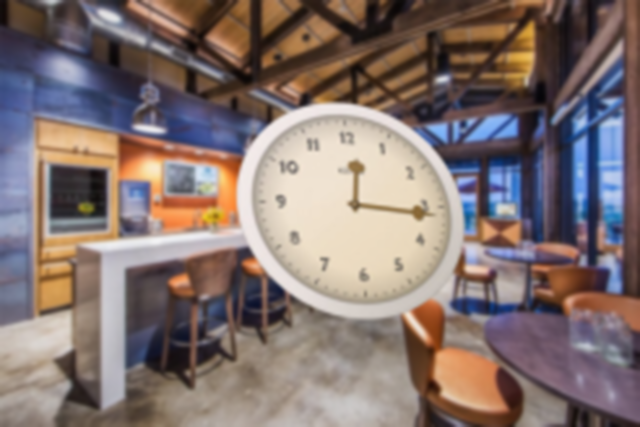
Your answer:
**12:16**
